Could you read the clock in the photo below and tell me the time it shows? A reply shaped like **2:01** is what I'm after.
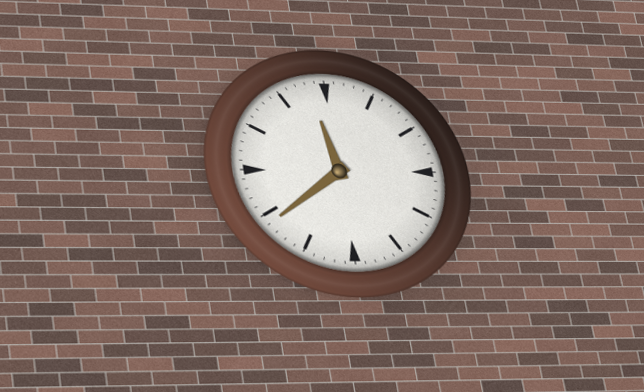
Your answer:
**11:39**
